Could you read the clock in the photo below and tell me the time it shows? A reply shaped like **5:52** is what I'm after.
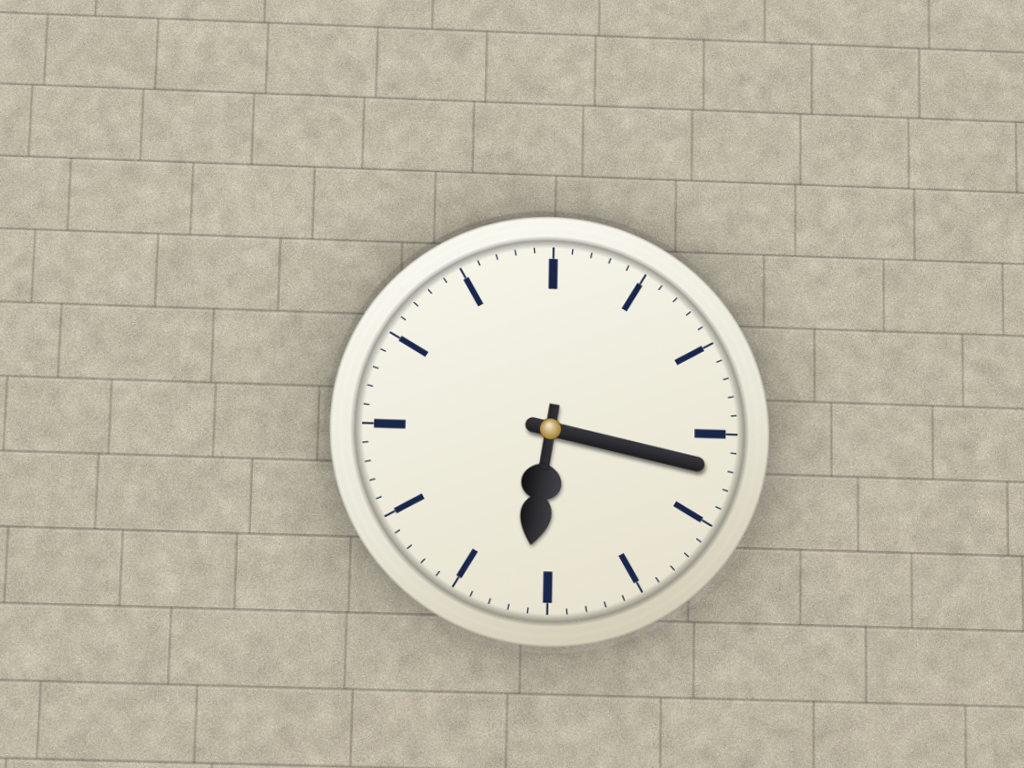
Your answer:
**6:17**
